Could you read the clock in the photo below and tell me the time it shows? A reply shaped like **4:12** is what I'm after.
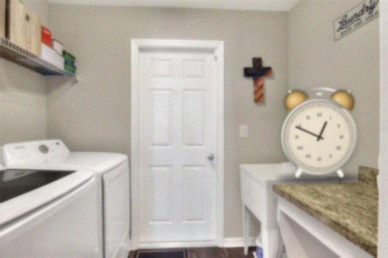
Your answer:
**12:49**
